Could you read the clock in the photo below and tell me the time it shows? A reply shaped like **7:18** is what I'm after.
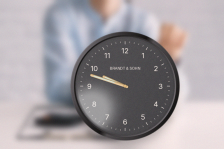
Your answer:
**9:48**
